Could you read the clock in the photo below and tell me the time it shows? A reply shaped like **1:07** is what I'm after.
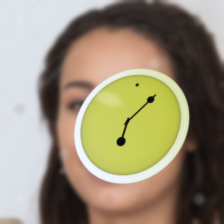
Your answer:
**6:06**
